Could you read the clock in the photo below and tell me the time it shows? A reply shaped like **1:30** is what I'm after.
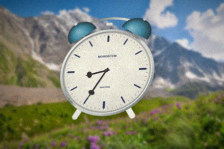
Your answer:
**8:35**
